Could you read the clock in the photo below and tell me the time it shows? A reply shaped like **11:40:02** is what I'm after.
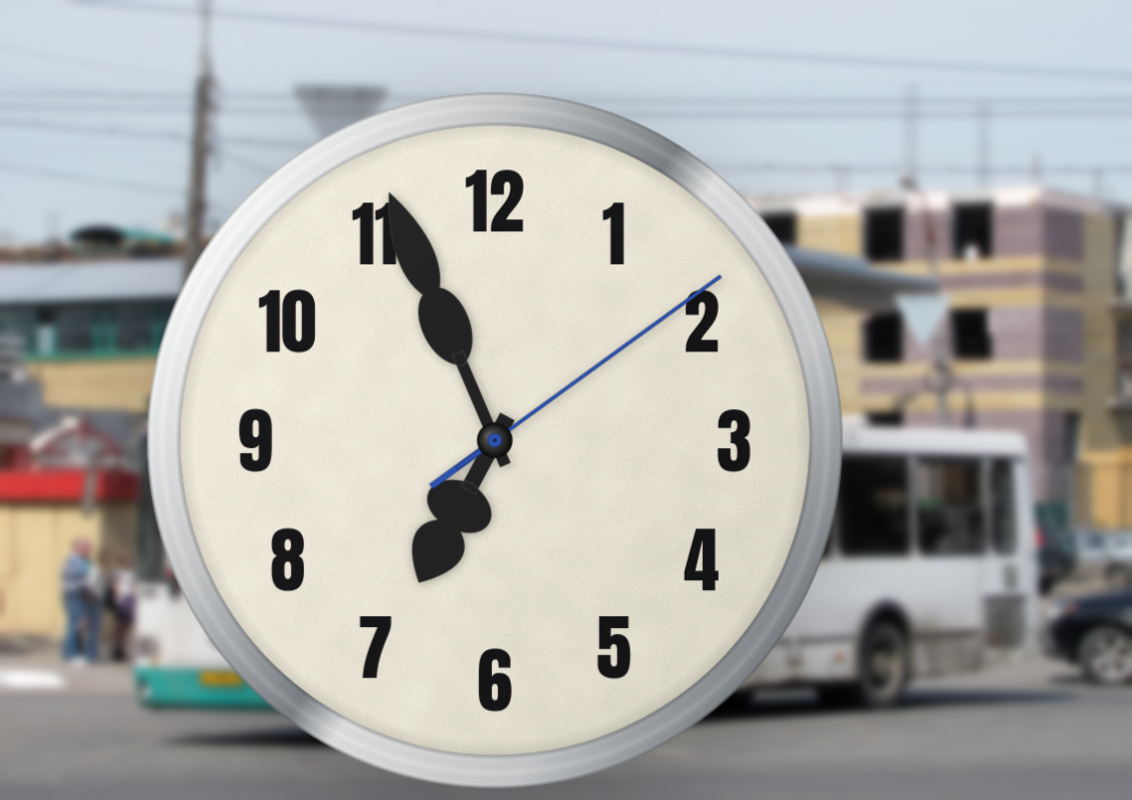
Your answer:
**6:56:09**
